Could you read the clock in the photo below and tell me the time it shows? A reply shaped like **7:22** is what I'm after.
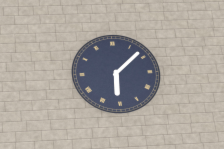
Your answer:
**6:08**
